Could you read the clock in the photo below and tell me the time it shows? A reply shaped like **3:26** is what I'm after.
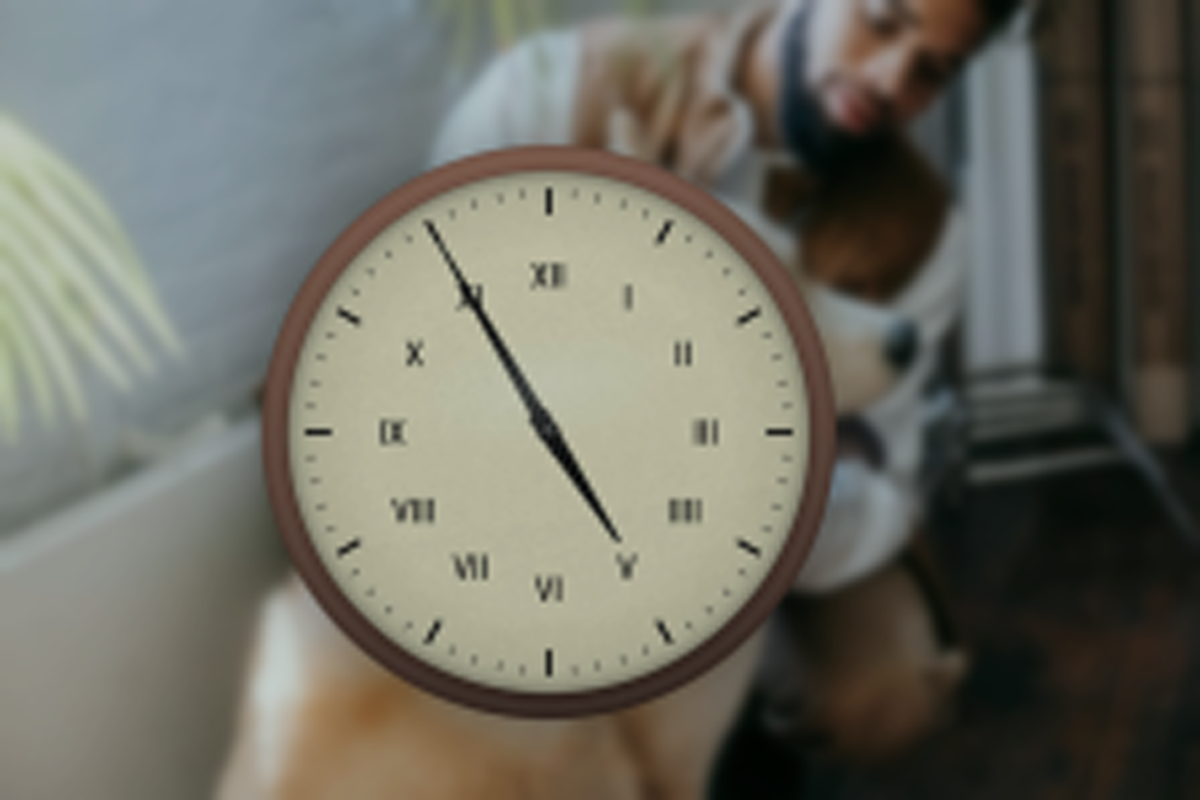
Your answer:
**4:55**
